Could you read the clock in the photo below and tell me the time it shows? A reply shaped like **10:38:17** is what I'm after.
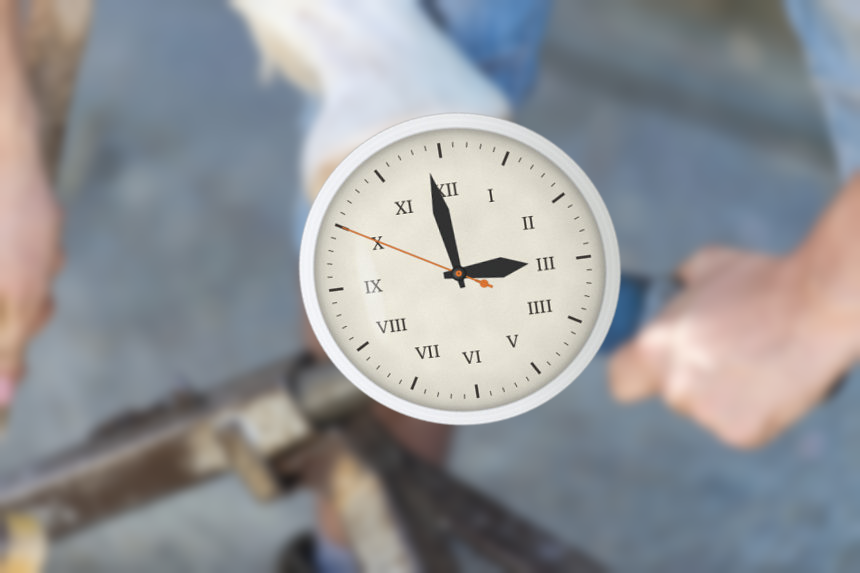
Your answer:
**2:58:50**
